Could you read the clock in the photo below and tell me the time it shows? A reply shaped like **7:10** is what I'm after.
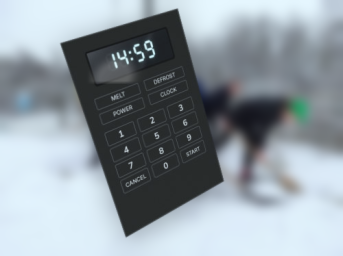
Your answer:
**14:59**
